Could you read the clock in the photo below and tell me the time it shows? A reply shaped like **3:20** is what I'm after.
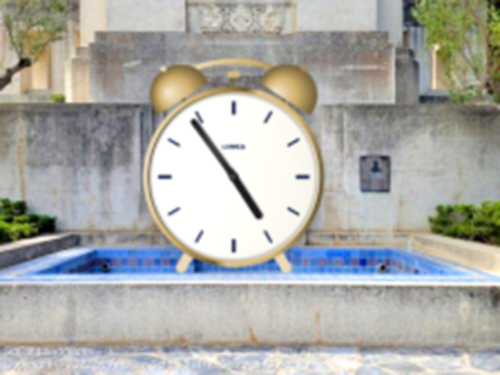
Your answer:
**4:54**
